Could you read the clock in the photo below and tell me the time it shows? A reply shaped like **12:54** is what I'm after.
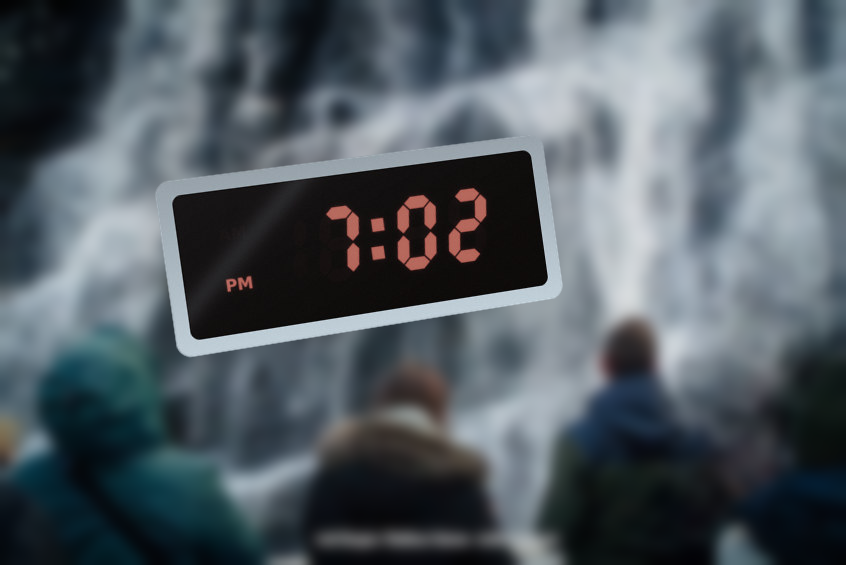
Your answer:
**7:02**
